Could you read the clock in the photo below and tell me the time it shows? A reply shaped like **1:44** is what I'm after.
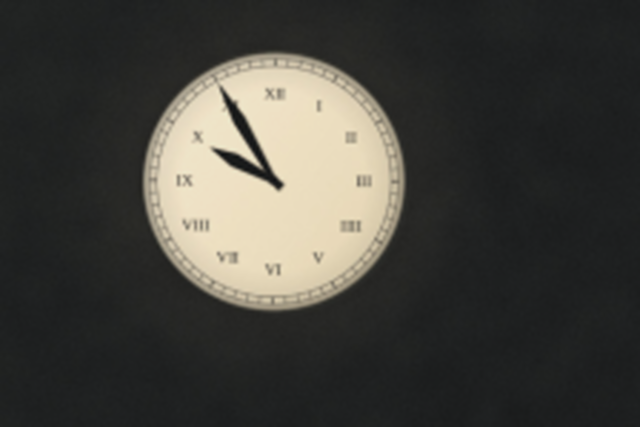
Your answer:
**9:55**
